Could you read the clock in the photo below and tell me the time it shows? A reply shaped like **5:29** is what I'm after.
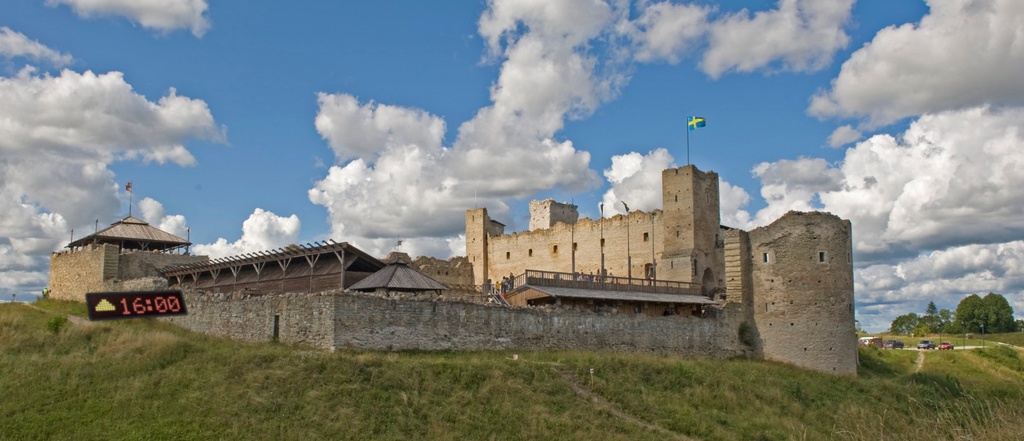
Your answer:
**16:00**
